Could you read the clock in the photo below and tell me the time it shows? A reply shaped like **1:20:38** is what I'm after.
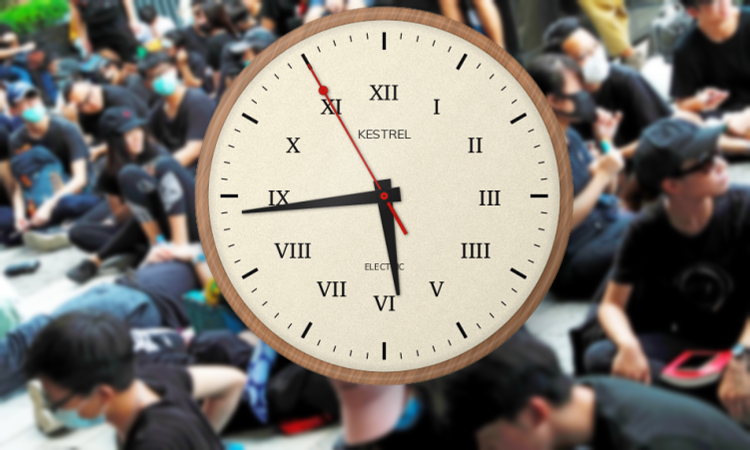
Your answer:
**5:43:55**
